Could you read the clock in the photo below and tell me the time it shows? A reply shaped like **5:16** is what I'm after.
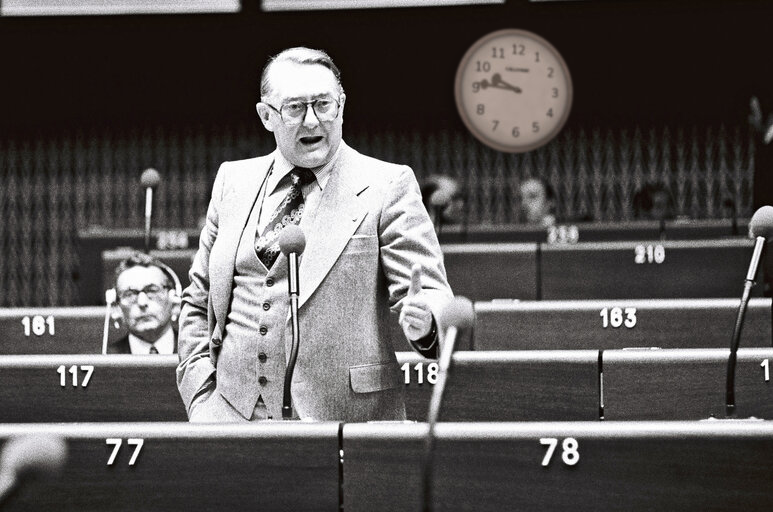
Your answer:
**9:46**
